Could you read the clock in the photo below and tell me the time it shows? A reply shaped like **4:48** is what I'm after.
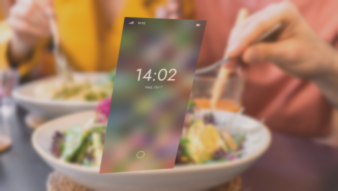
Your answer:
**14:02**
